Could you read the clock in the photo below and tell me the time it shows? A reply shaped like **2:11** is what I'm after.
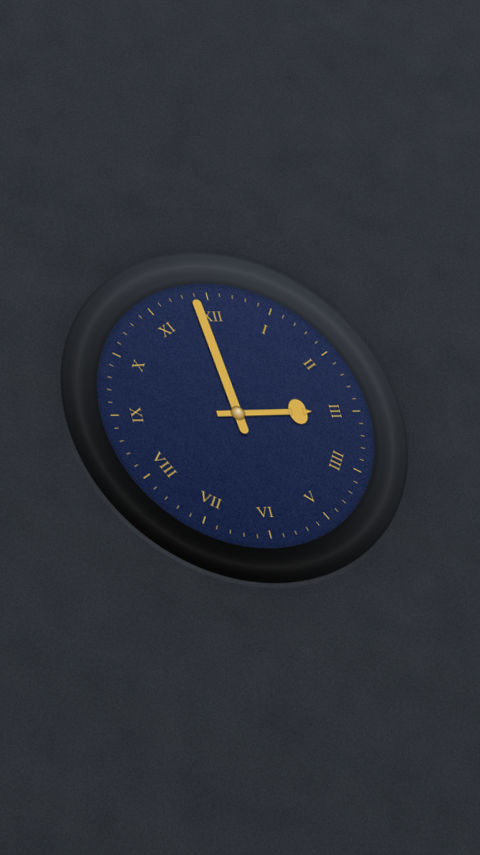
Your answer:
**2:59**
